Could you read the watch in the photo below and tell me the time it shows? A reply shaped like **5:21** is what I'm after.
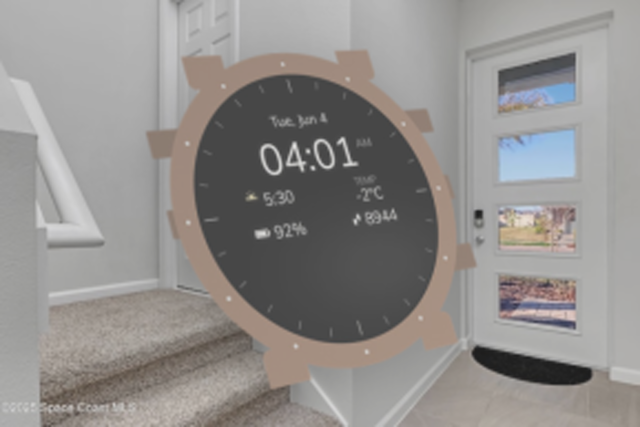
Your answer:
**4:01**
